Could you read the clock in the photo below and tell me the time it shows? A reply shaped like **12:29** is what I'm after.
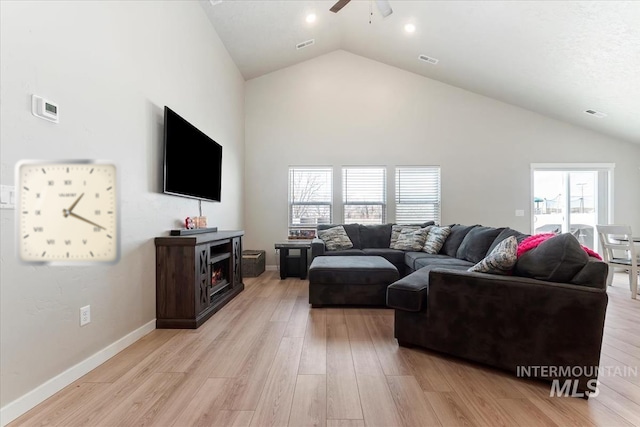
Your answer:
**1:19**
